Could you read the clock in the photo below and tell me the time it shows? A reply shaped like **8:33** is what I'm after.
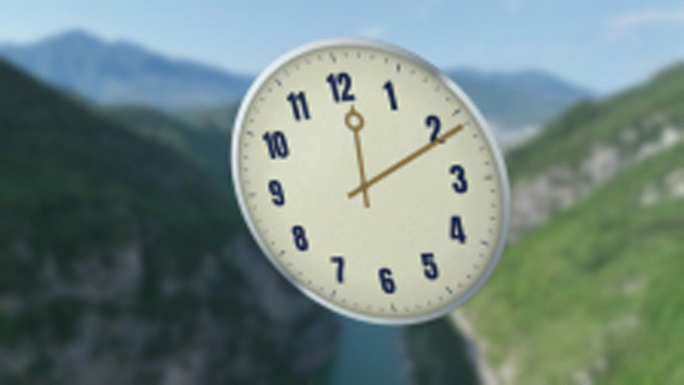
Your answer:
**12:11**
